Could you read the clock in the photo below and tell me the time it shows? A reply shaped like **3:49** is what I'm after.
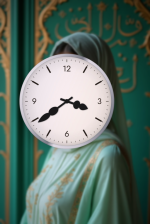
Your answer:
**3:39**
